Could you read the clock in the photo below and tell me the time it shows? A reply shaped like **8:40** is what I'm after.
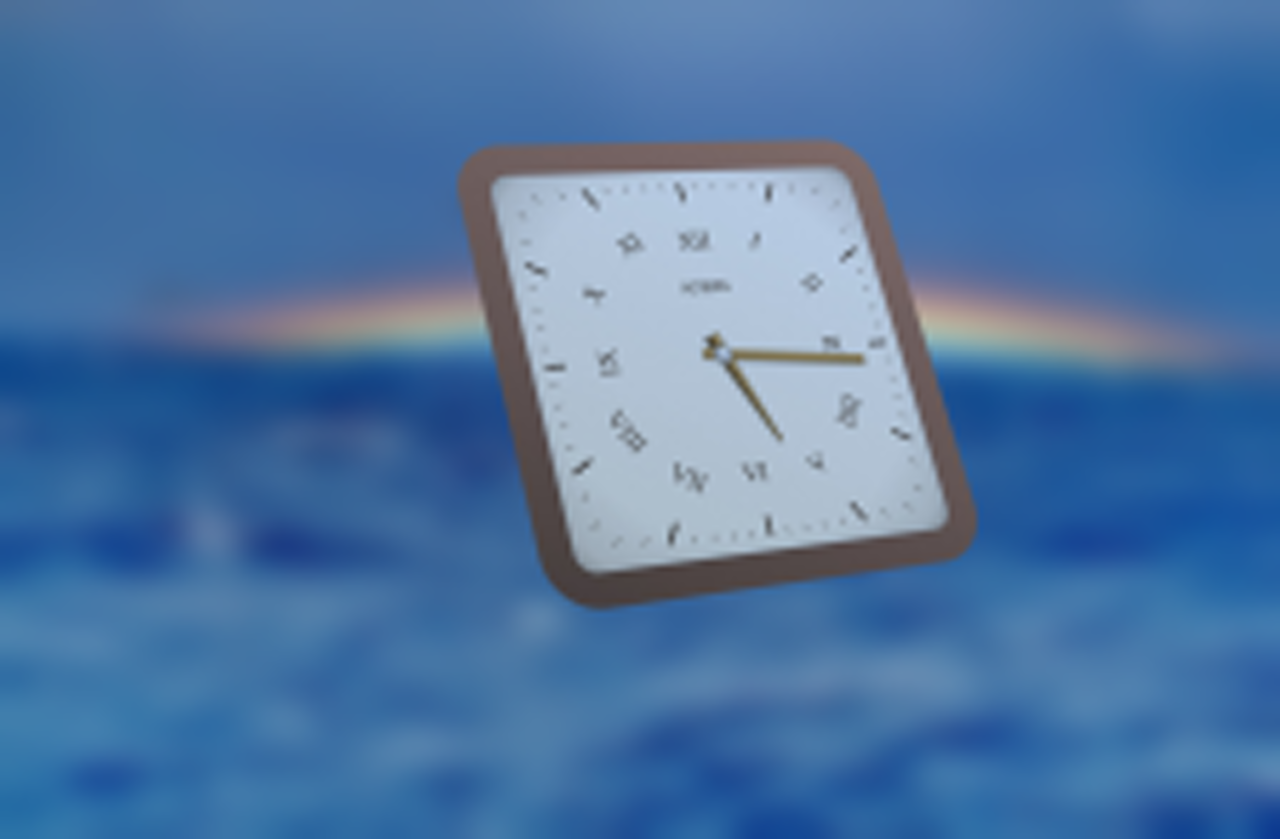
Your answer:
**5:16**
